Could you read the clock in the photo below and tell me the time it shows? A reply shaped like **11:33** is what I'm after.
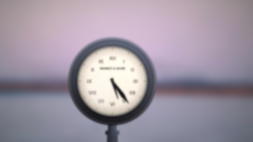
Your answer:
**5:24**
